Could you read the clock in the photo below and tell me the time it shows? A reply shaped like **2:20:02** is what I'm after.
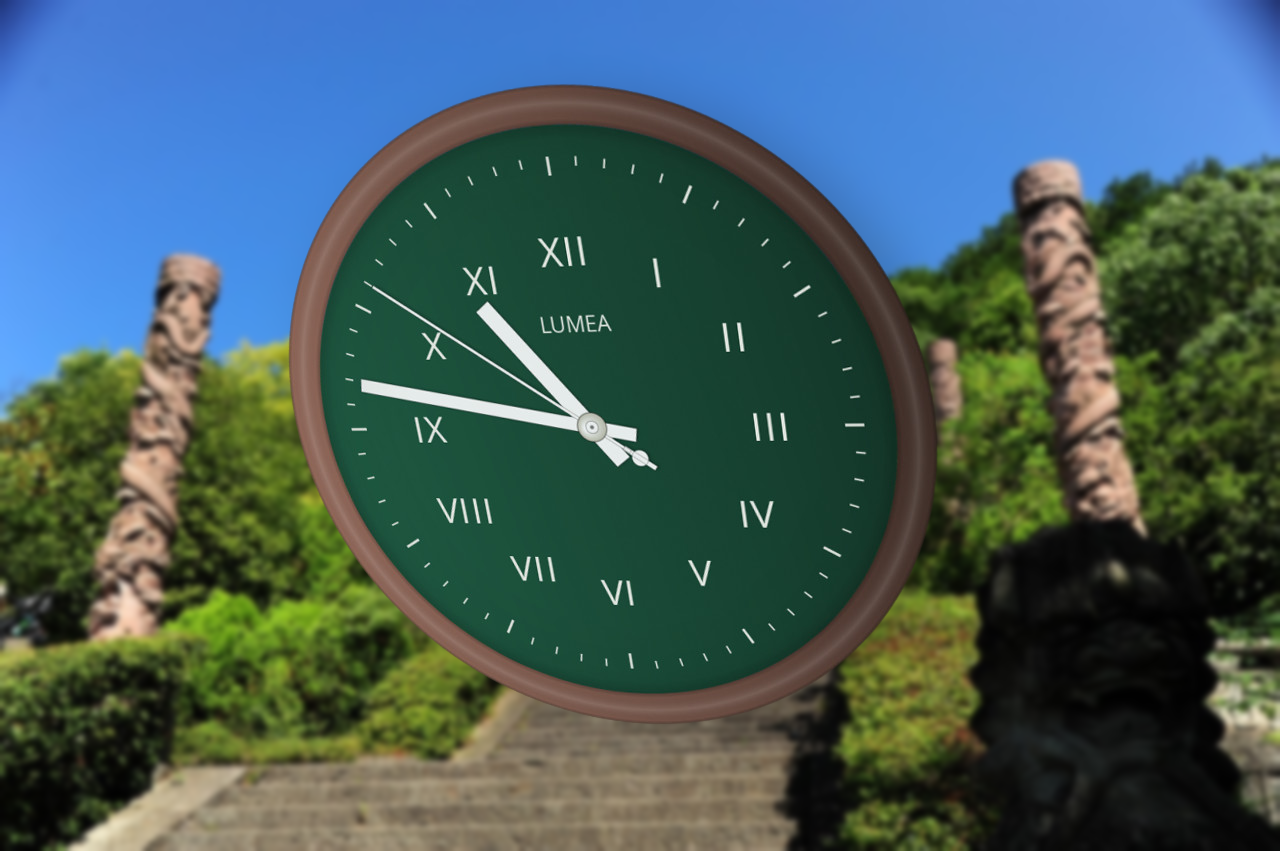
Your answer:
**10:46:51**
